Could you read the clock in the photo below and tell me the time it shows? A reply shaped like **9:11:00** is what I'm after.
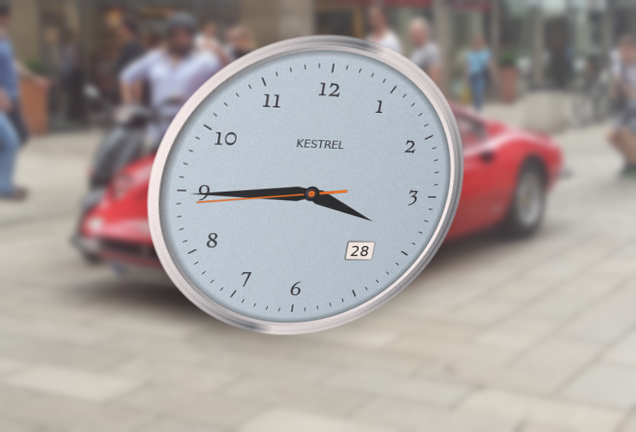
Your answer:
**3:44:44**
